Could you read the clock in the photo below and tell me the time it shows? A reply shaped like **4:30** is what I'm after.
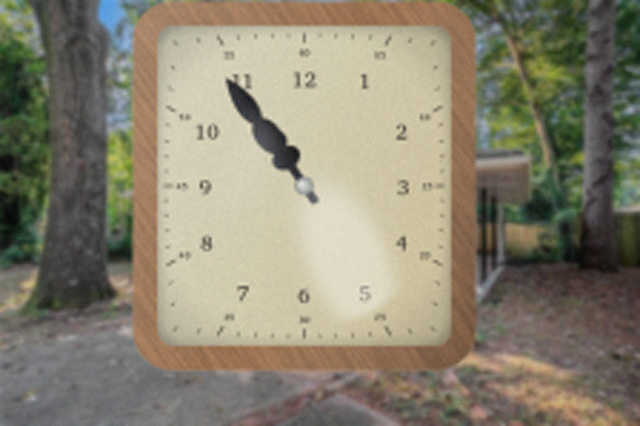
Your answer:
**10:54**
